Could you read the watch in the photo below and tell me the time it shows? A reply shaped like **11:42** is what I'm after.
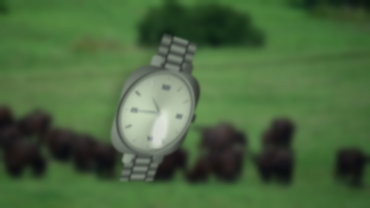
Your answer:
**10:45**
